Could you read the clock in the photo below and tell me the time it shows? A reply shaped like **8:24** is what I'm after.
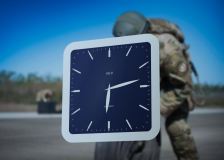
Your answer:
**6:13**
